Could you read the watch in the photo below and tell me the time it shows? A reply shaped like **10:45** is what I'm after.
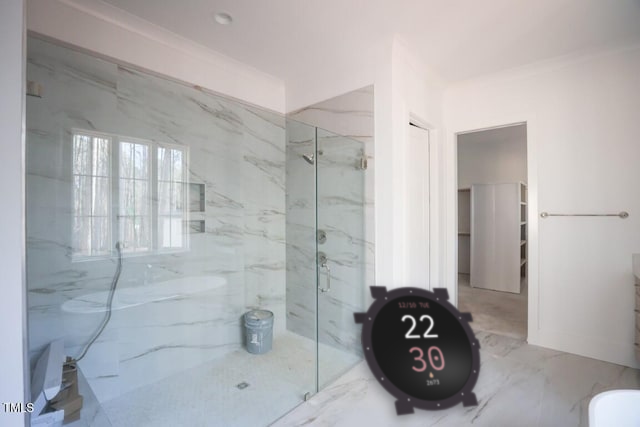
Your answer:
**22:30**
